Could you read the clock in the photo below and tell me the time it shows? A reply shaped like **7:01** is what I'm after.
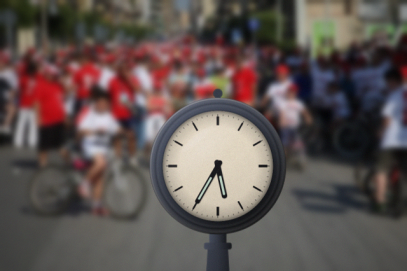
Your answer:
**5:35**
